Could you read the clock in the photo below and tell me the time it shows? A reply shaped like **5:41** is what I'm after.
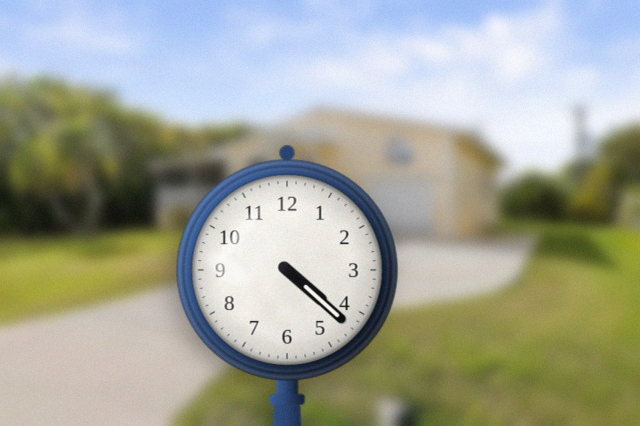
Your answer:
**4:22**
